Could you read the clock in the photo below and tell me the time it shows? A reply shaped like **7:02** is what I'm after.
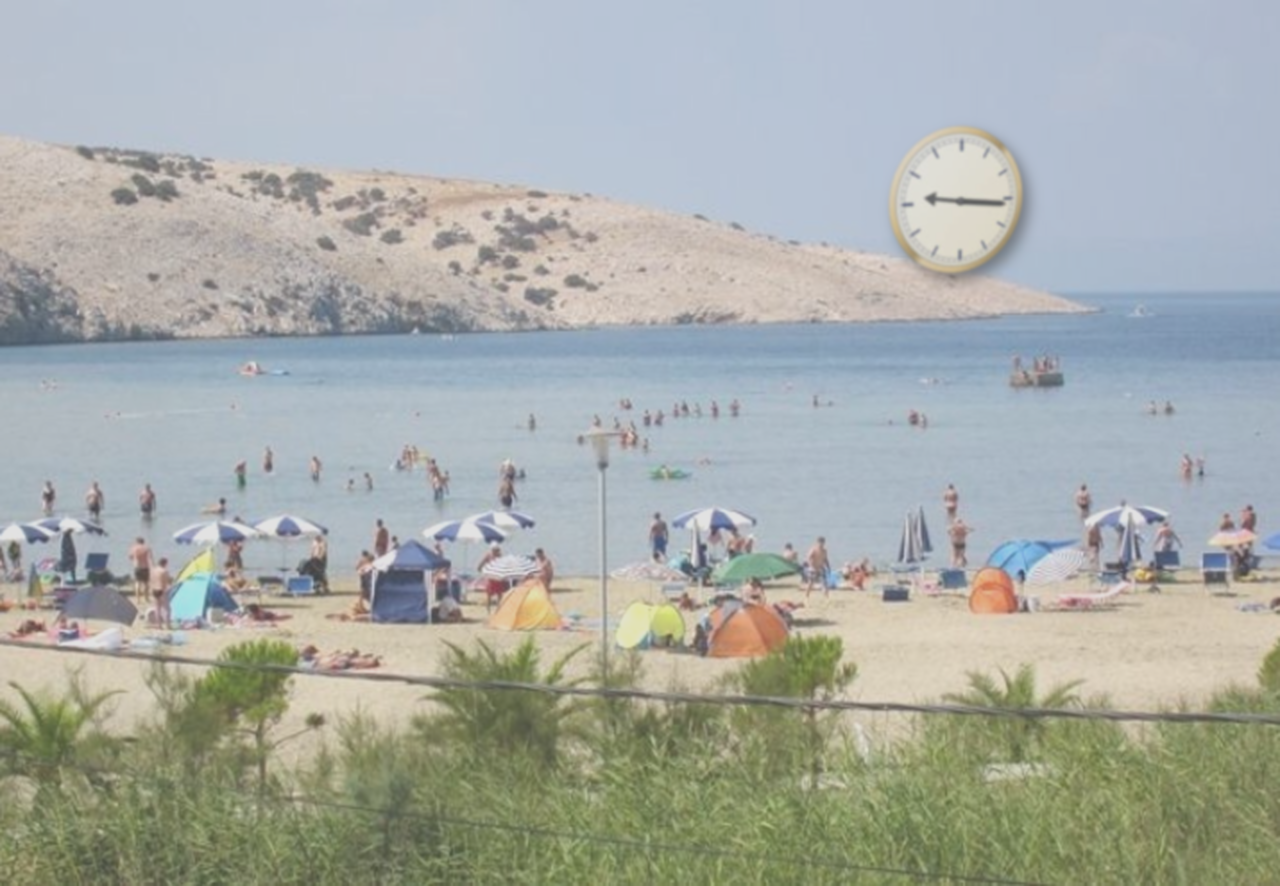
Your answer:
**9:16**
